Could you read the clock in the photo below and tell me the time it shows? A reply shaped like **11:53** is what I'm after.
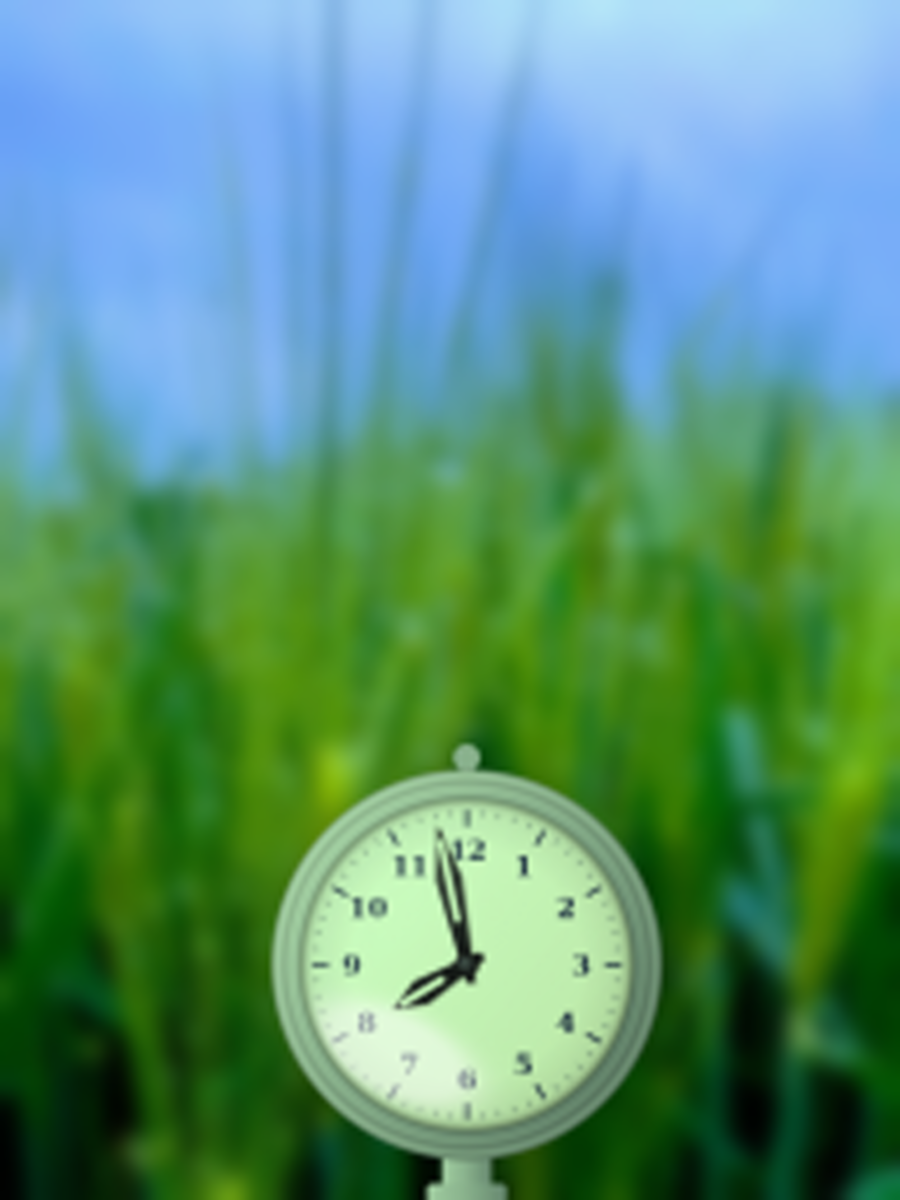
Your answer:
**7:58**
